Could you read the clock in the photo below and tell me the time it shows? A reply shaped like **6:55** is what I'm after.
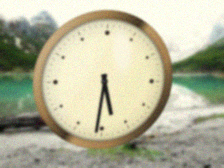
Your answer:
**5:31**
